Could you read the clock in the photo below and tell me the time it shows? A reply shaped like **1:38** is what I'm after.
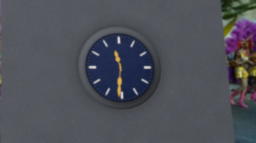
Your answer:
**11:31**
